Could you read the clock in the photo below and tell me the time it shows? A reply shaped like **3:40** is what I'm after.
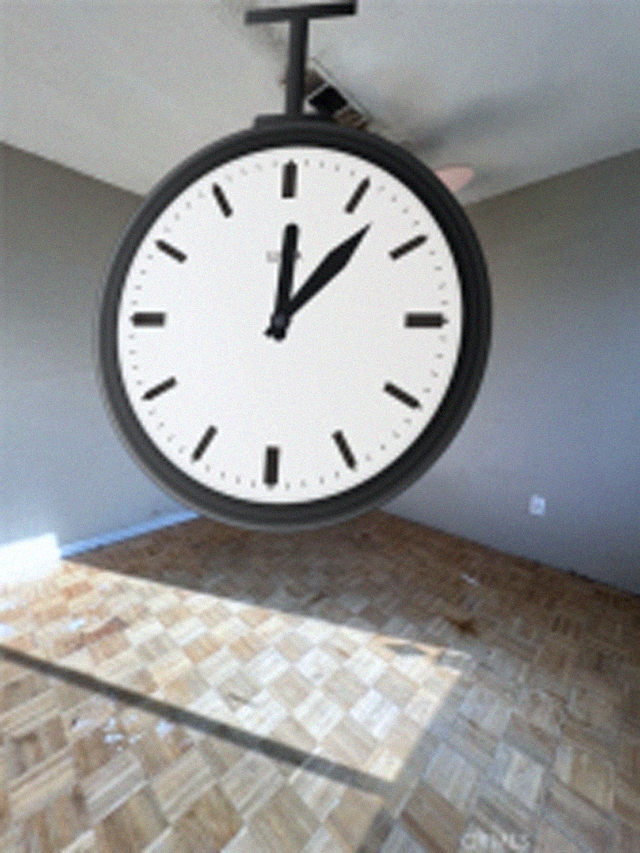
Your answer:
**12:07**
